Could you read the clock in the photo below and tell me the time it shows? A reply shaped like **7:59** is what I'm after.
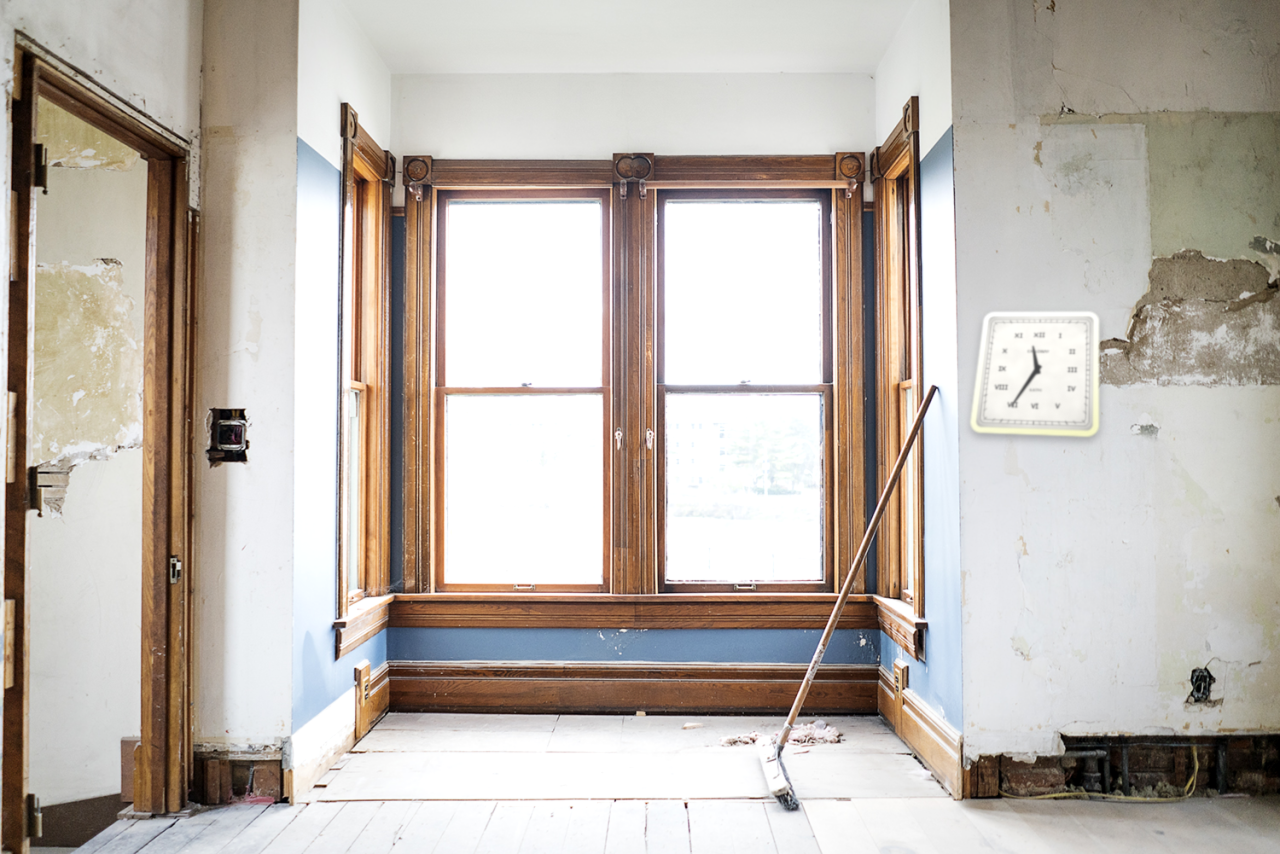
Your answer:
**11:35**
